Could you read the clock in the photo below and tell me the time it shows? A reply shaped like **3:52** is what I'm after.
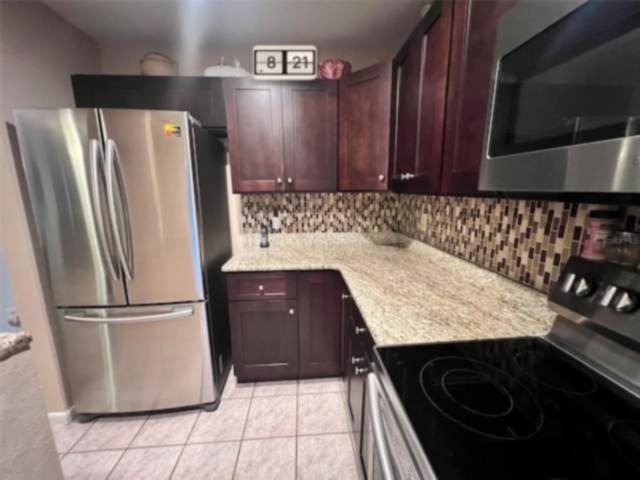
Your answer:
**8:21**
